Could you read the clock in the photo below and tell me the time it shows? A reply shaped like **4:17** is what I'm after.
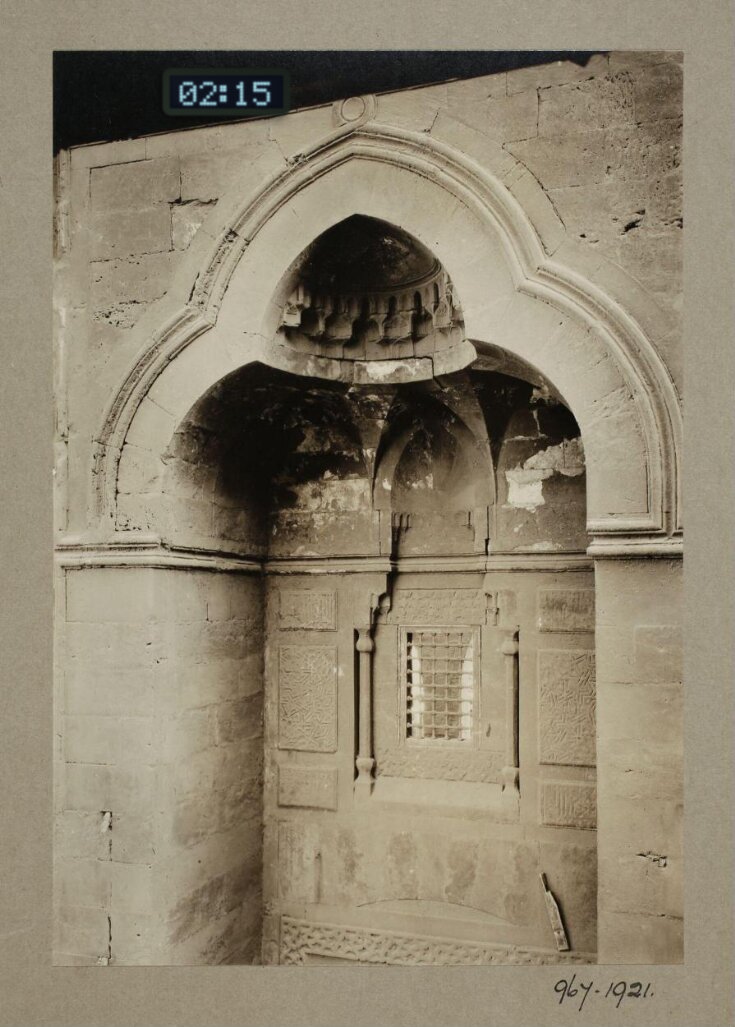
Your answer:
**2:15**
